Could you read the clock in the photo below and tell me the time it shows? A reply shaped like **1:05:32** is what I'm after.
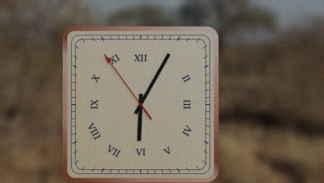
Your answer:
**6:04:54**
